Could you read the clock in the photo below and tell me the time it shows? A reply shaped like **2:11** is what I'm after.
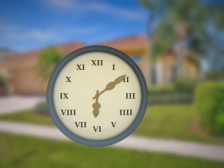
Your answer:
**6:09**
